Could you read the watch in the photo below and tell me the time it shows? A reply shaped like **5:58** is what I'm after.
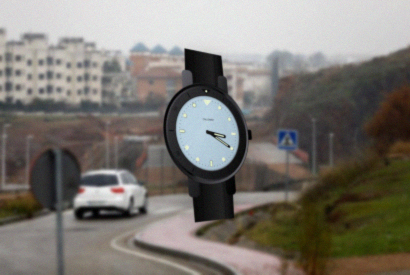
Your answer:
**3:20**
